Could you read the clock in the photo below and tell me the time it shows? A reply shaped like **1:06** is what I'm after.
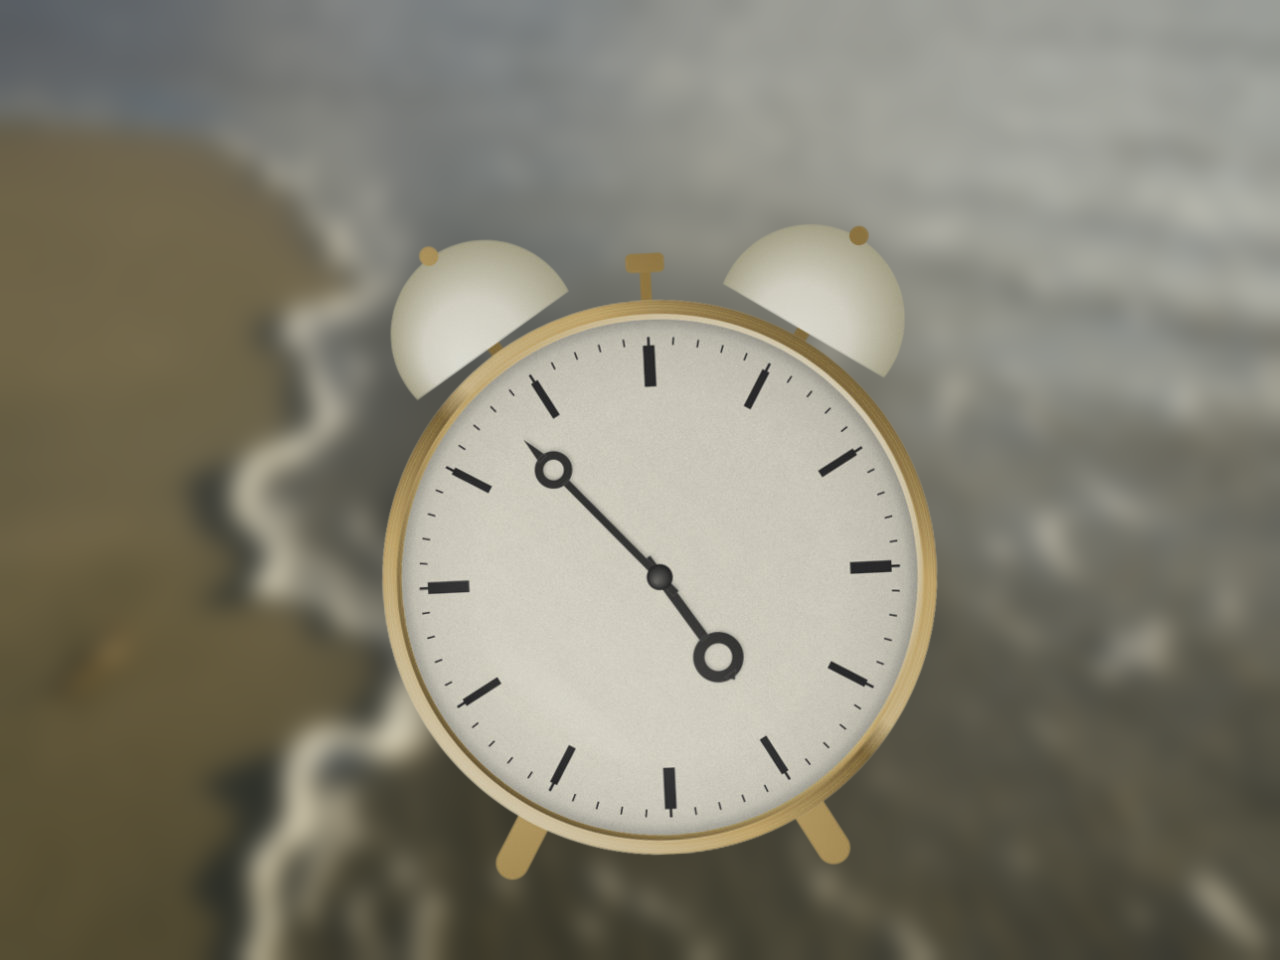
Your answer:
**4:53**
